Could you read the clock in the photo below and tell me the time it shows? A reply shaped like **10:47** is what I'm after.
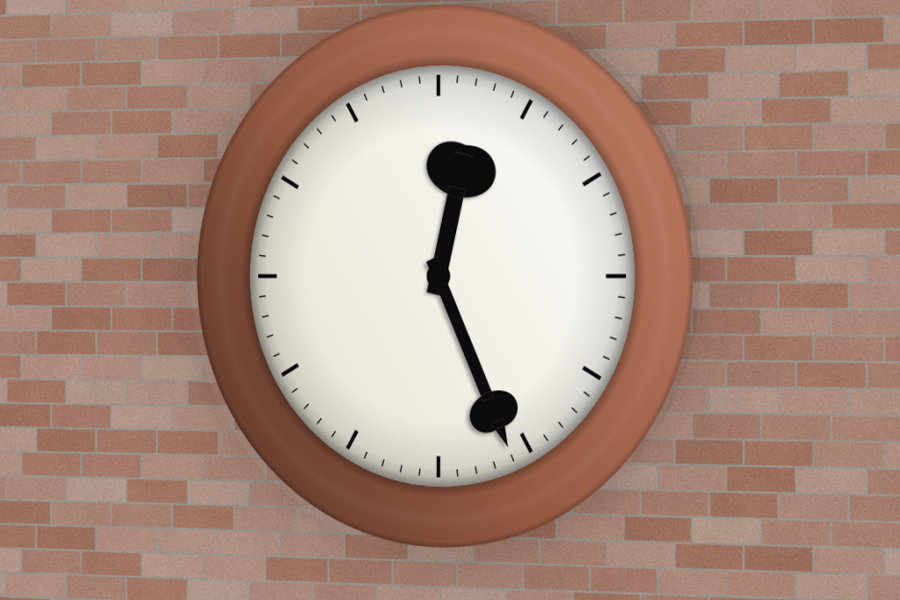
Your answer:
**12:26**
